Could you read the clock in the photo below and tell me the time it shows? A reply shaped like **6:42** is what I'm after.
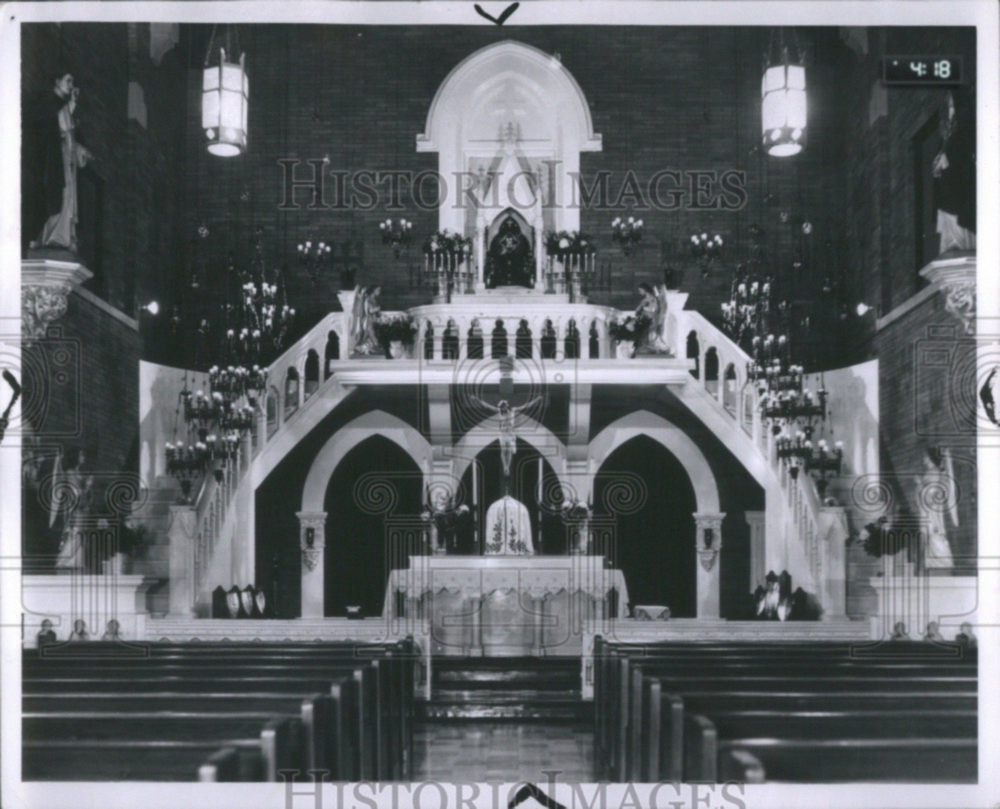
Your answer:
**4:18**
